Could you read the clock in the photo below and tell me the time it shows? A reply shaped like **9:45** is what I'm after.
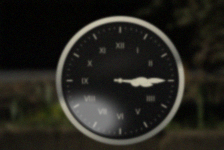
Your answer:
**3:15**
